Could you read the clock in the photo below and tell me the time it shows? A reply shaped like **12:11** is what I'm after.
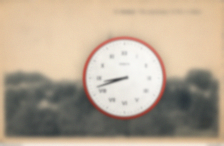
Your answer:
**8:42**
